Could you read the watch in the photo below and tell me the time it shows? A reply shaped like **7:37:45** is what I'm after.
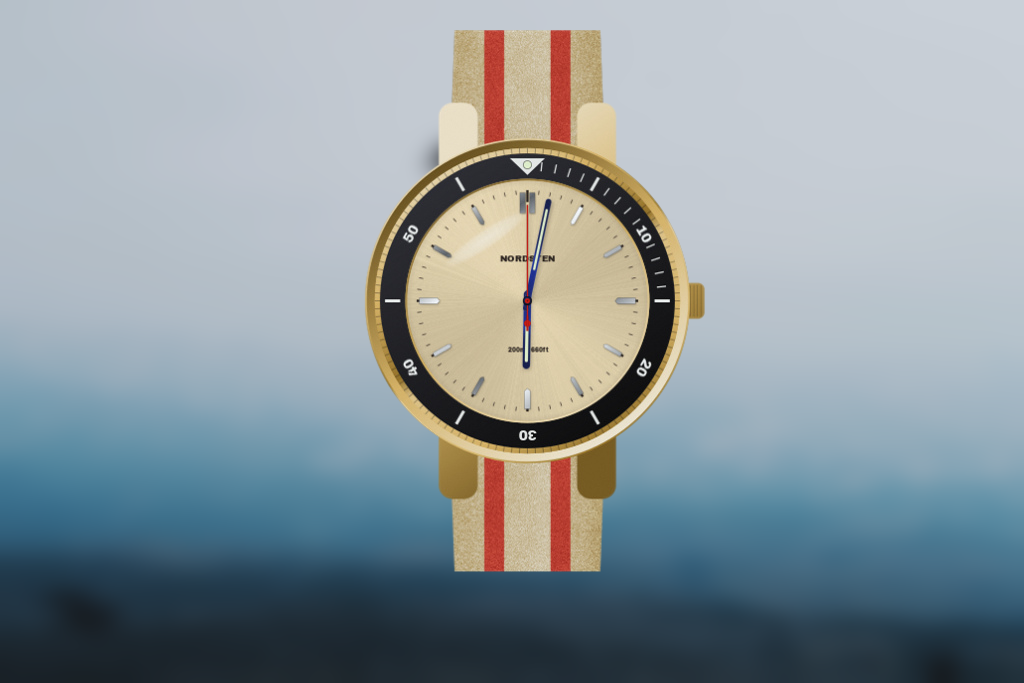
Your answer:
**6:02:00**
